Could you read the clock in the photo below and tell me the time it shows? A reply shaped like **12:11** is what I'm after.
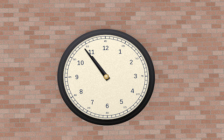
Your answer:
**10:54**
